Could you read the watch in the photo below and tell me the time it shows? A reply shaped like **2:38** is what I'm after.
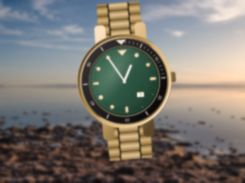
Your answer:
**12:55**
